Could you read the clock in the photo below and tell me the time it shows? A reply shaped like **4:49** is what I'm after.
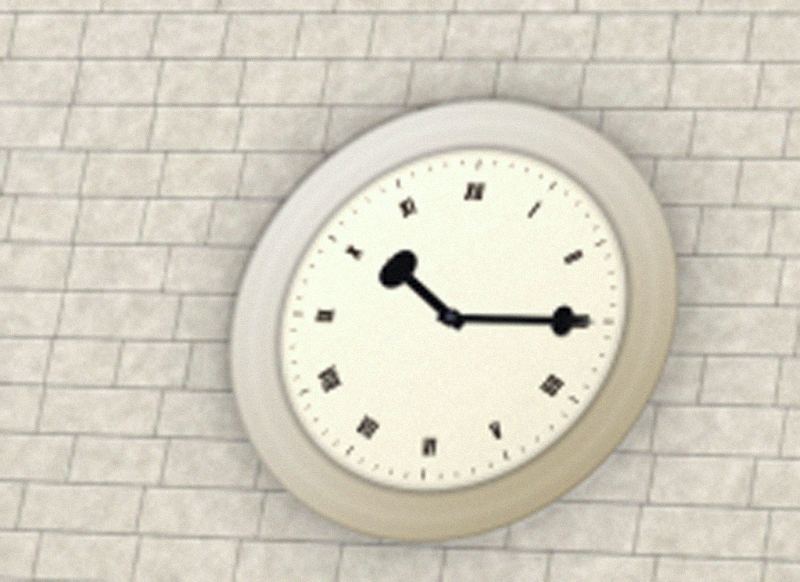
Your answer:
**10:15**
